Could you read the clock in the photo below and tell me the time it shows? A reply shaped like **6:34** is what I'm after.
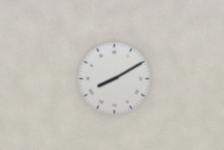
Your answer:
**8:10**
